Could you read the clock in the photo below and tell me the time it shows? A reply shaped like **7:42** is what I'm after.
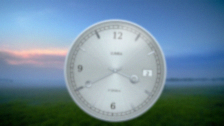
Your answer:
**3:40**
